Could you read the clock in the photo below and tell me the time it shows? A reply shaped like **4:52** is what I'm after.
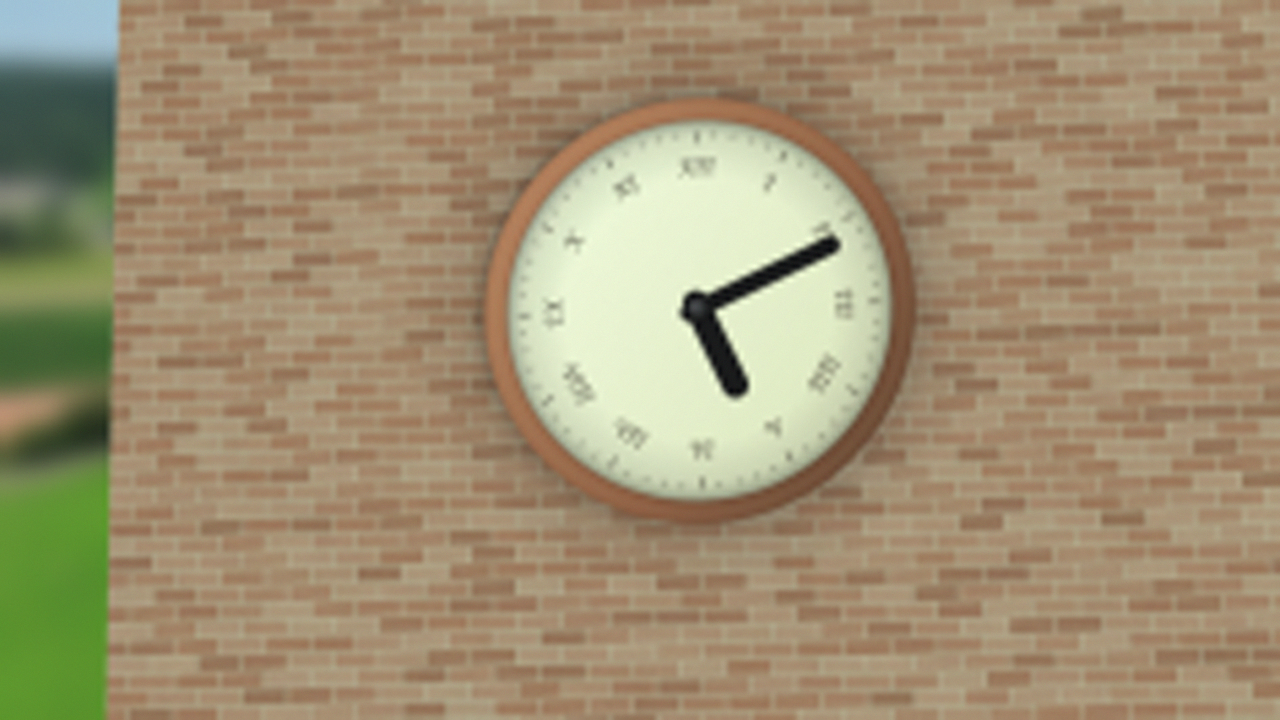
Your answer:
**5:11**
